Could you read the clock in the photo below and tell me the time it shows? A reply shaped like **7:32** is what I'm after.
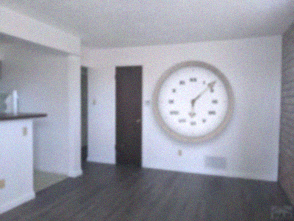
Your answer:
**6:08**
